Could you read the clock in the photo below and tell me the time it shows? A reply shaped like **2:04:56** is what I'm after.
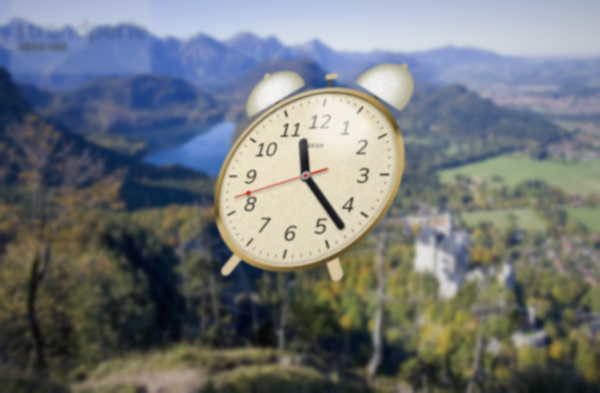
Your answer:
**11:22:42**
